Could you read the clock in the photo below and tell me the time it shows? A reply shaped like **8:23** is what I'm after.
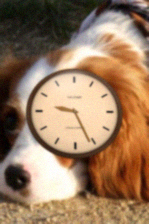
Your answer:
**9:26**
